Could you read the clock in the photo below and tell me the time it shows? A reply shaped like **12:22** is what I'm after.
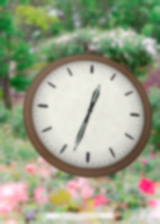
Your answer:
**12:33**
